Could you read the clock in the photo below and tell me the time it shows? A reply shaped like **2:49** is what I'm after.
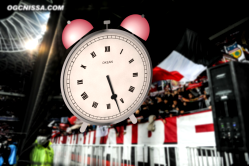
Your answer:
**5:27**
